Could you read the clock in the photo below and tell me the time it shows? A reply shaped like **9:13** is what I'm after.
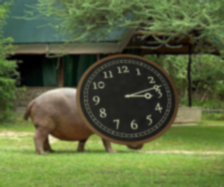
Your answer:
**3:13**
